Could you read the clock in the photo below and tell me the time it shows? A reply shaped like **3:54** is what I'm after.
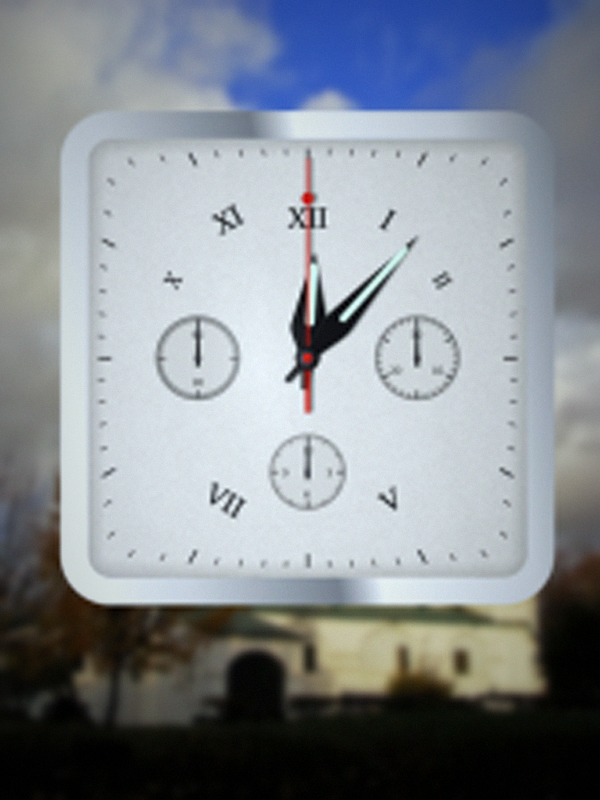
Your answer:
**12:07**
